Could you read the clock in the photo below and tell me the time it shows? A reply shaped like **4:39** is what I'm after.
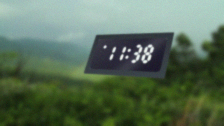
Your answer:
**11:38**
